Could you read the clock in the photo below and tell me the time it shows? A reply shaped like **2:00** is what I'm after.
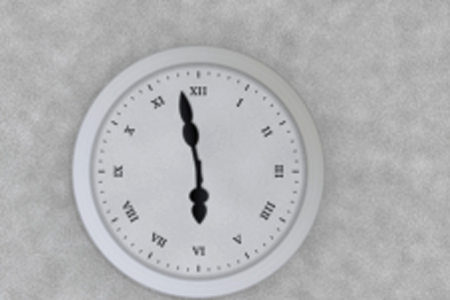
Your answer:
**5:58**
